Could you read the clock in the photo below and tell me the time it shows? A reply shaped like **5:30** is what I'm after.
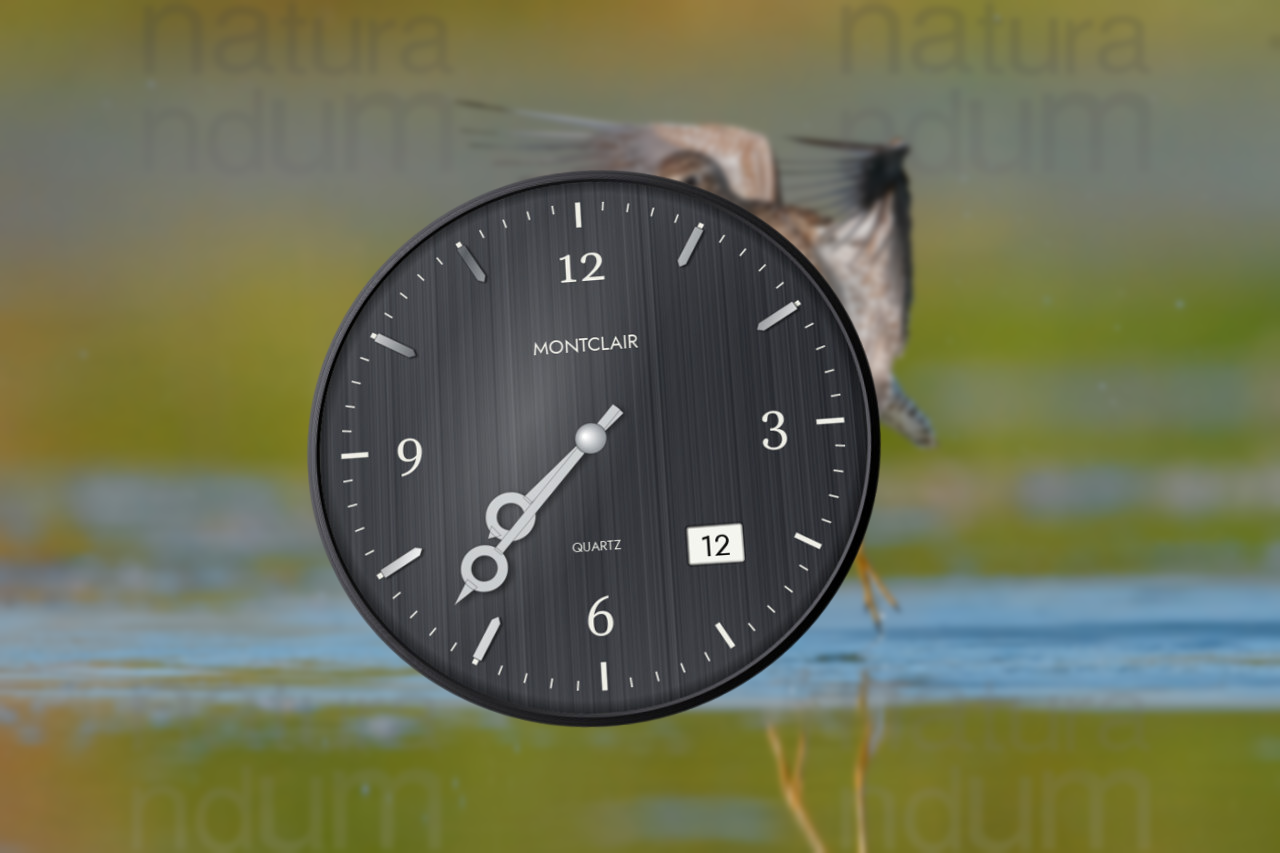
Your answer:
**7:37**
